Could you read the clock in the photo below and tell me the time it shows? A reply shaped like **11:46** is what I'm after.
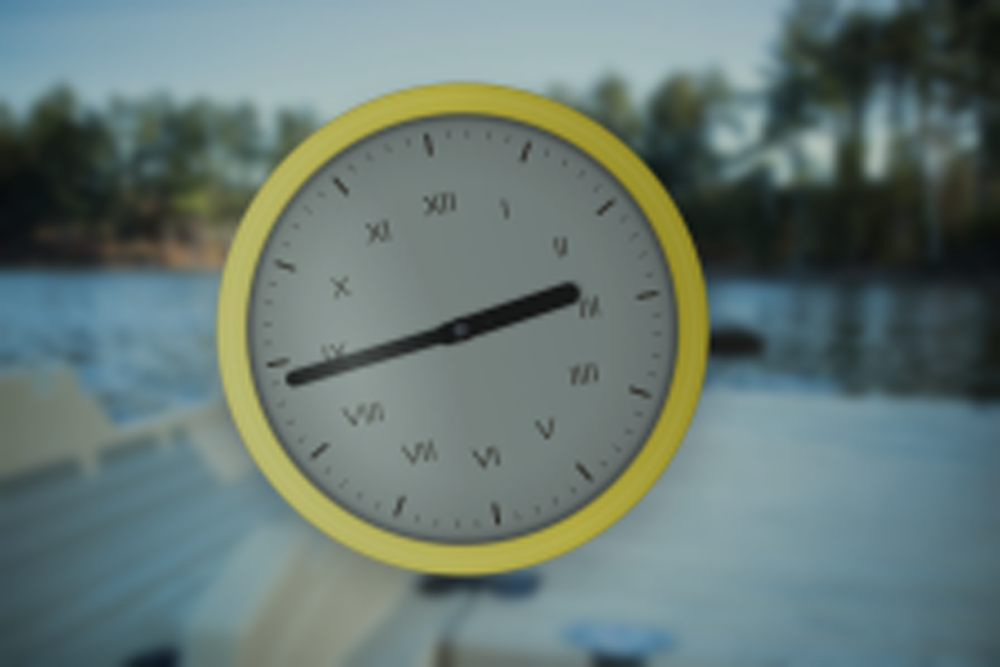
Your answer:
**2:44**
